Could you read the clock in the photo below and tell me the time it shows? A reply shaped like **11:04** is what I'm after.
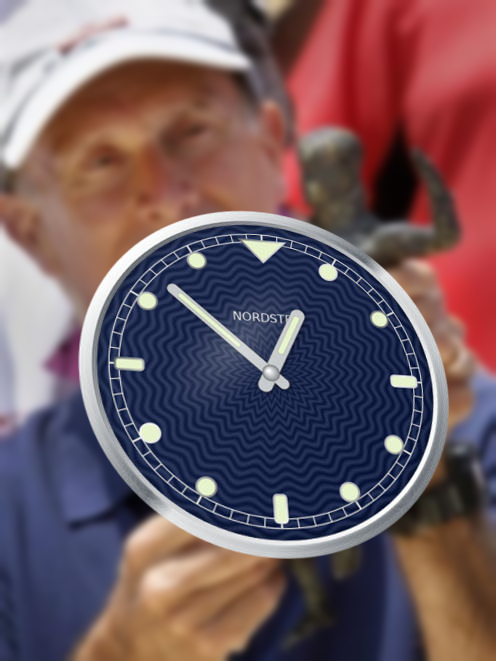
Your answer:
**12:52**
